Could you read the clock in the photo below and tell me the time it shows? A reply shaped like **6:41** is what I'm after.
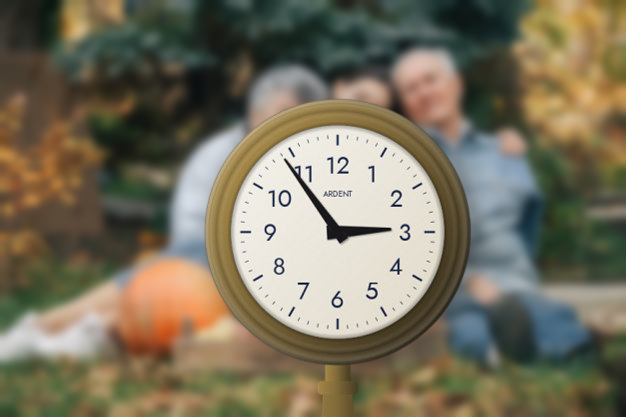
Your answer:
**2:54**
